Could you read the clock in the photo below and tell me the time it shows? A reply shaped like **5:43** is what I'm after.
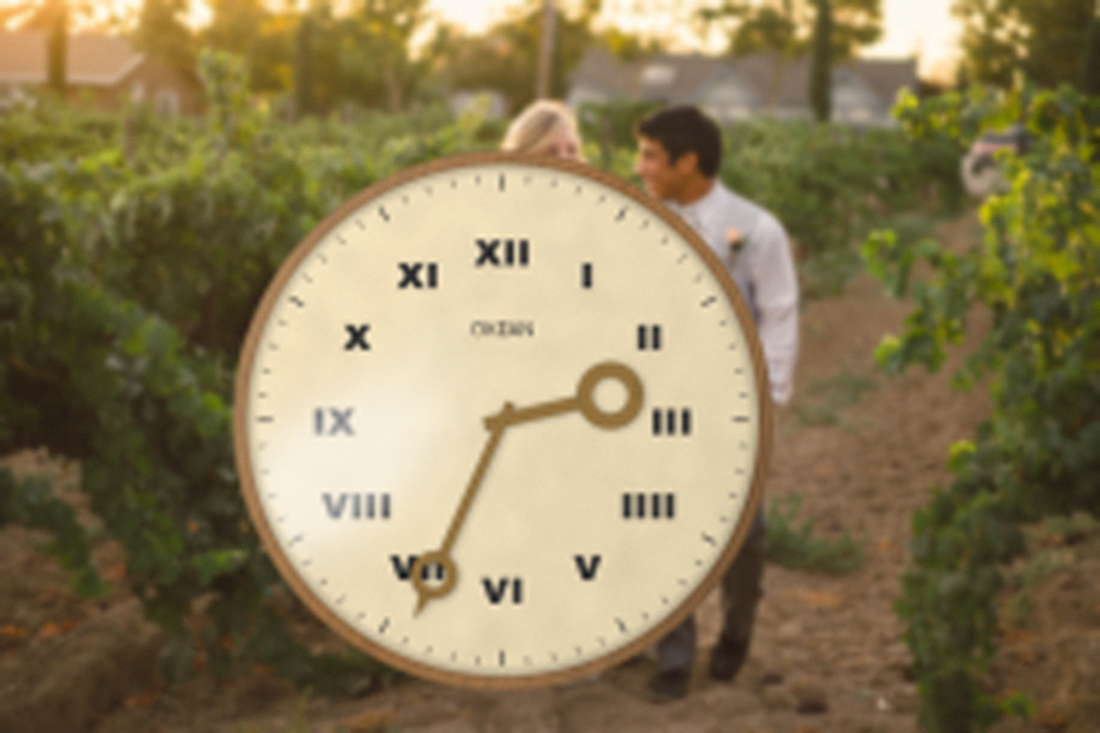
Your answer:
**2:34**
